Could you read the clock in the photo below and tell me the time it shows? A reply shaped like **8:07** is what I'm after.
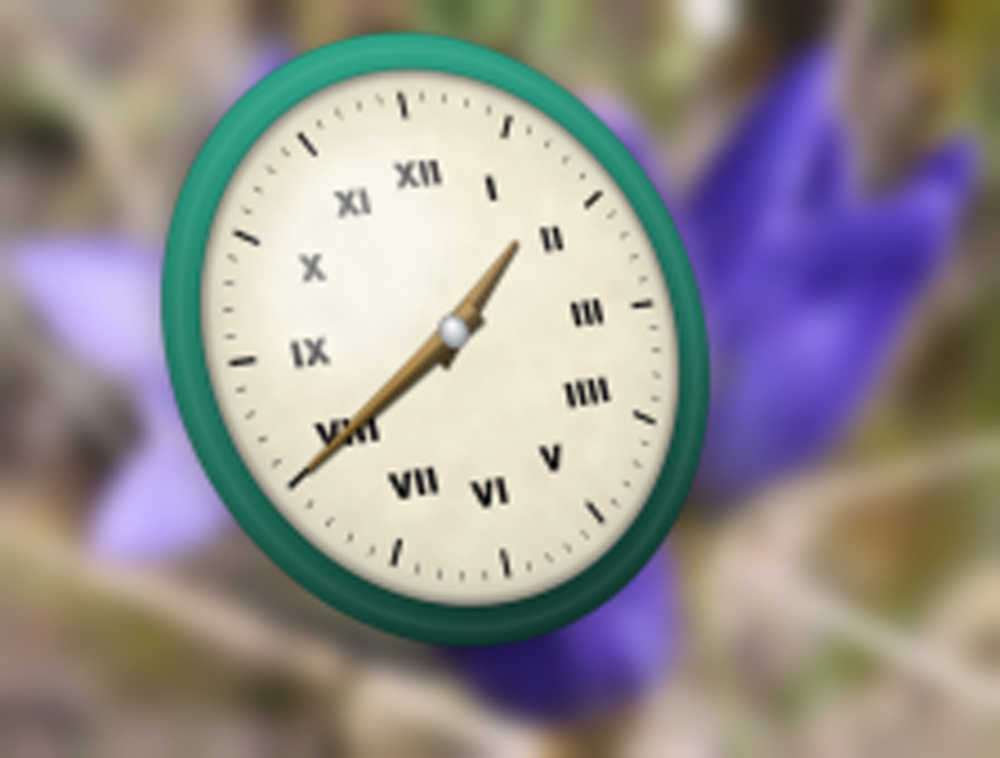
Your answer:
**1:40**
